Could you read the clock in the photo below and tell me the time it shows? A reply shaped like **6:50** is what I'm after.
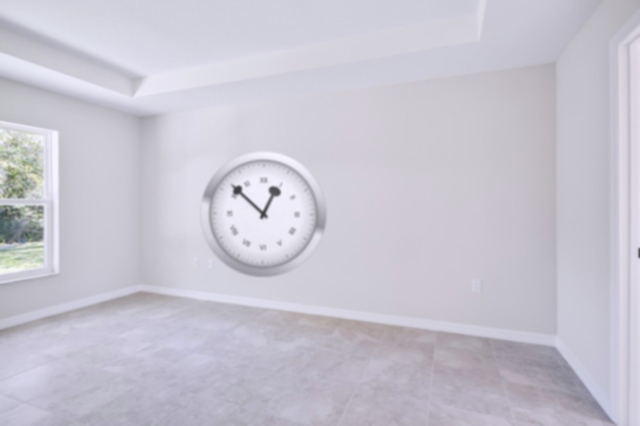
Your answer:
**12:52**
